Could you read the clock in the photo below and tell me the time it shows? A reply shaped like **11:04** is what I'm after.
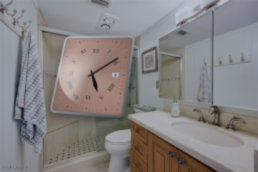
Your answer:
**5:09**
